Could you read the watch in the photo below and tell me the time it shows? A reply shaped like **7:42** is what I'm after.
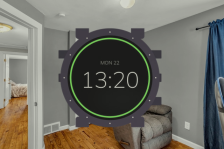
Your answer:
**13:20**
